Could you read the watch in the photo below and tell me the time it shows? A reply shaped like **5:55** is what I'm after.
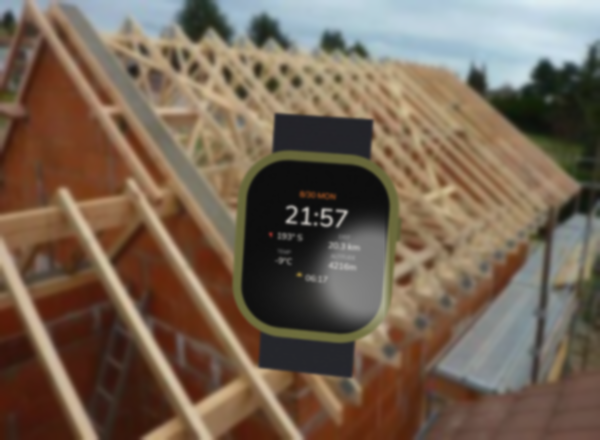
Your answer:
**21:57**
